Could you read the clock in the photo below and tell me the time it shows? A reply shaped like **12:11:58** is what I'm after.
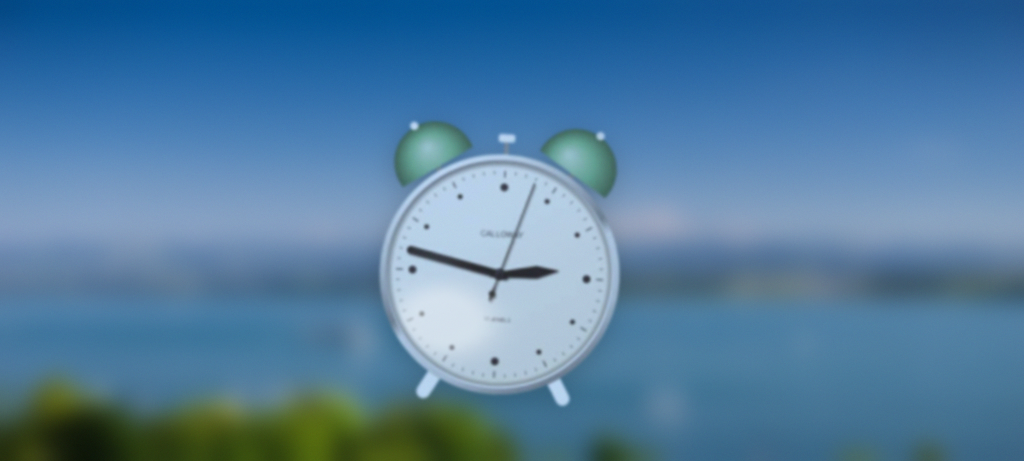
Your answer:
**2:47:03**
